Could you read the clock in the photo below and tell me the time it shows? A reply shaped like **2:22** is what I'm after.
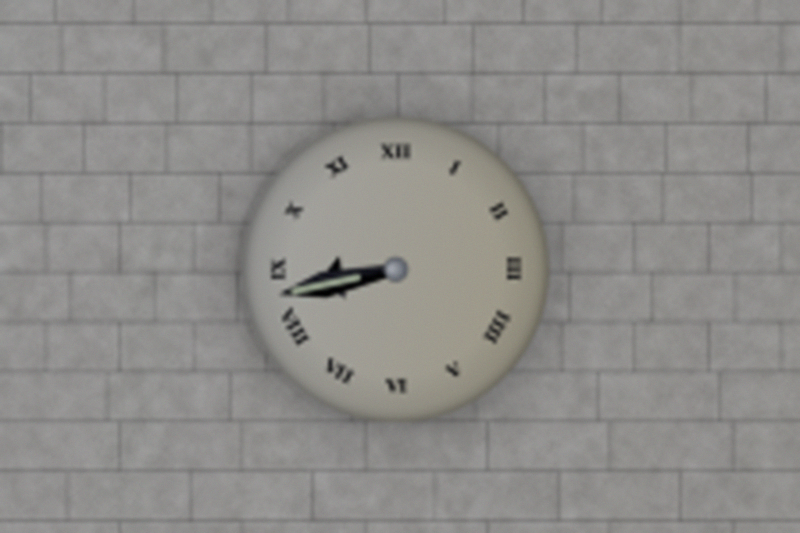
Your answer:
**8:43**
